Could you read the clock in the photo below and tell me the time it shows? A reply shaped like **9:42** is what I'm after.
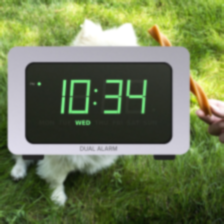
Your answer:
**10:34**
